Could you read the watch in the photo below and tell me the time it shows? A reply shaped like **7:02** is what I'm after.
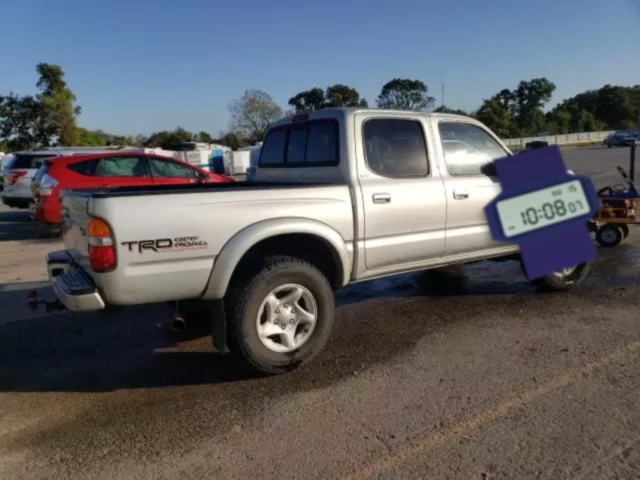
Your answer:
**10:08**
